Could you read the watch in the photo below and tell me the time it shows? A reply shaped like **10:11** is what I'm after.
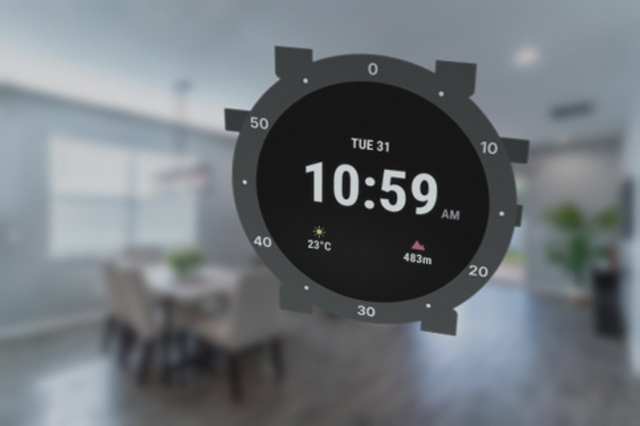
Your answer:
**10:59**
